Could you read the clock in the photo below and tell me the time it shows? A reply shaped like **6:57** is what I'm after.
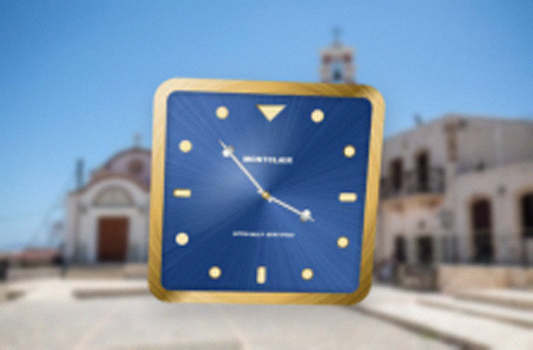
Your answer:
**3:53**
